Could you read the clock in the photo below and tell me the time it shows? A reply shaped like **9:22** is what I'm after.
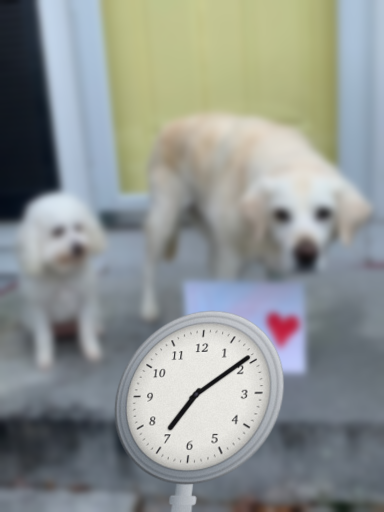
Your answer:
**7:09**
